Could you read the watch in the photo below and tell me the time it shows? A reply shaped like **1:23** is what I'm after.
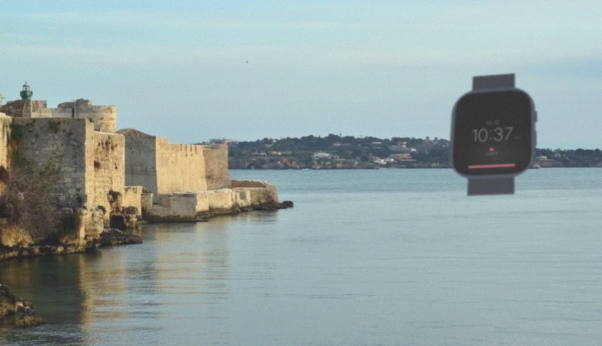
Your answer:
**10:37**
